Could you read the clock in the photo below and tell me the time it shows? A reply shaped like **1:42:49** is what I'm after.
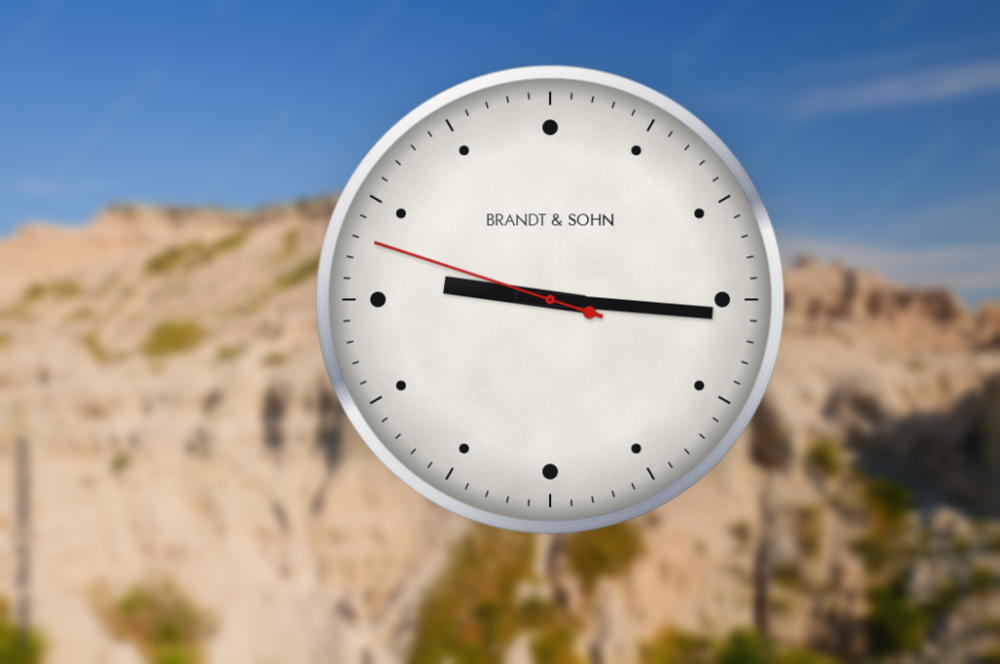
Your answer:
**9:15:48**
